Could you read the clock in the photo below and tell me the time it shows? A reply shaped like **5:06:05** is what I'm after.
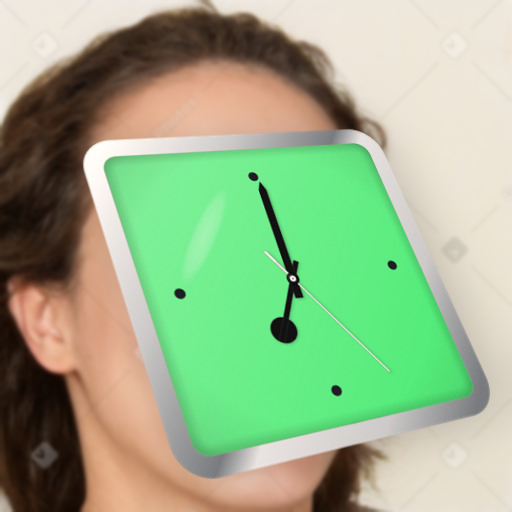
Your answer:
**7:00:25**
